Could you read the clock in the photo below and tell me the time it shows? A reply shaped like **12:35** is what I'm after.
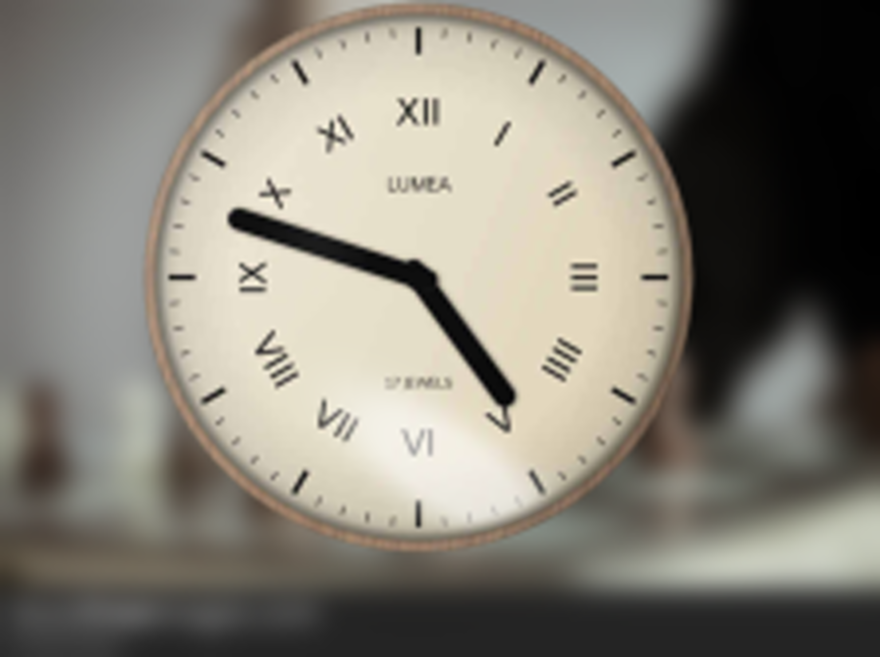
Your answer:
**4:48**
